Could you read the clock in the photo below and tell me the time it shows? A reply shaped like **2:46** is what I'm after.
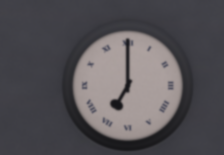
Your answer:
**7:00**
